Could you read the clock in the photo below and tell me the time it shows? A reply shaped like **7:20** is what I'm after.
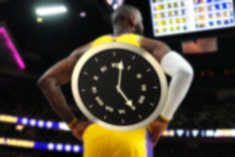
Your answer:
**5:02**
